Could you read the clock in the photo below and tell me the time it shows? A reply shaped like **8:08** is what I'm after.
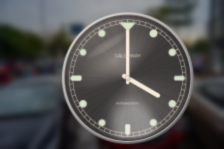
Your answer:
**4:00**
